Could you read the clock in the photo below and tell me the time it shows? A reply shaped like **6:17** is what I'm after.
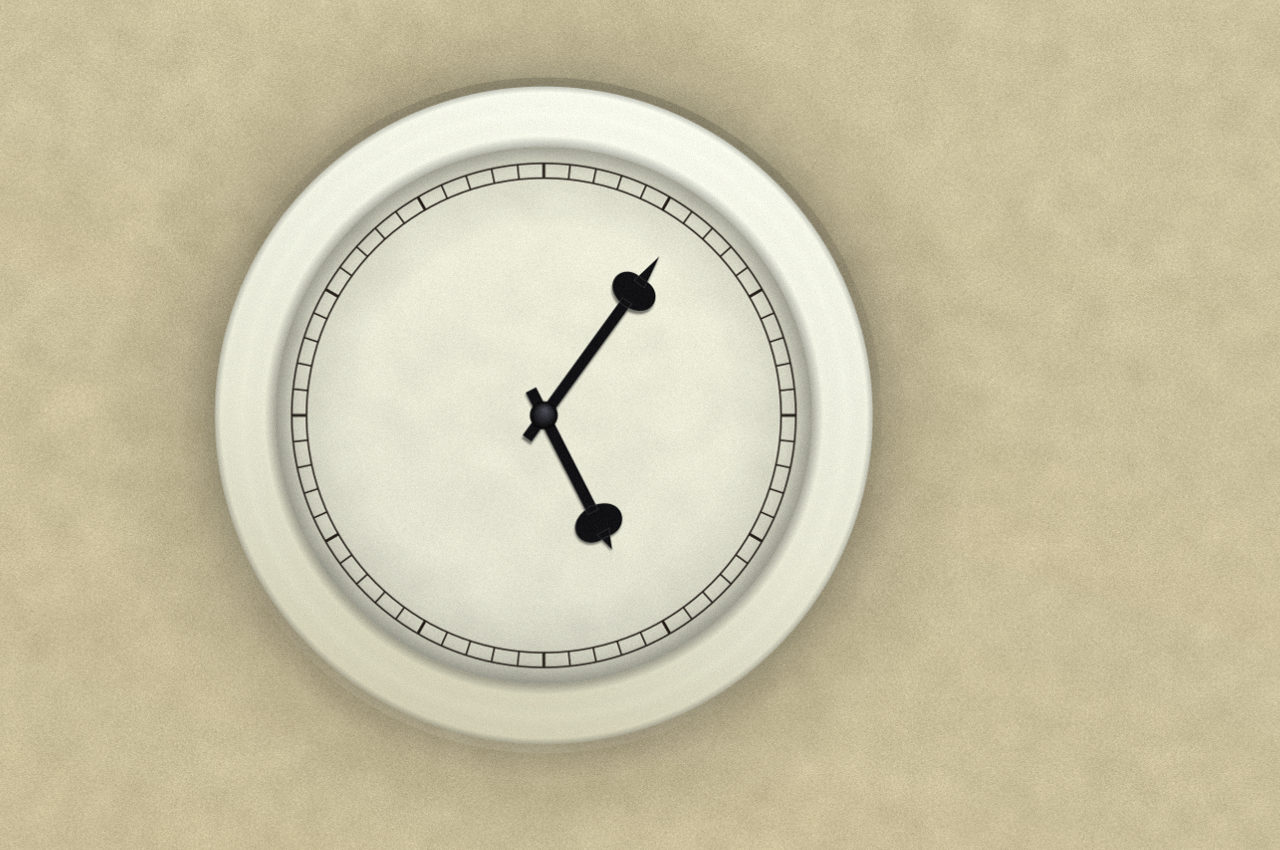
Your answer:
**5:06**
